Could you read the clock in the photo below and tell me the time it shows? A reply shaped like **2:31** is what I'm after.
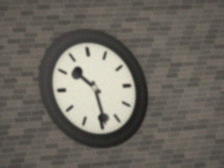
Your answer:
**10:29**
